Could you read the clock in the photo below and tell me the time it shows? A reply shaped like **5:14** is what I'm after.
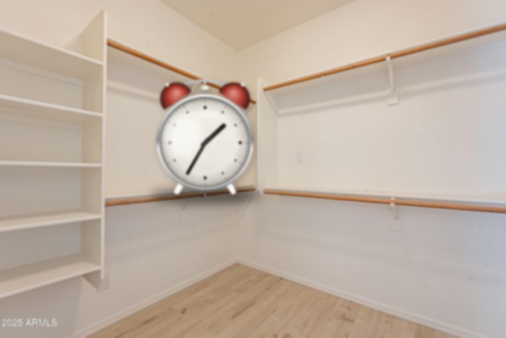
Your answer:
**1:35**
